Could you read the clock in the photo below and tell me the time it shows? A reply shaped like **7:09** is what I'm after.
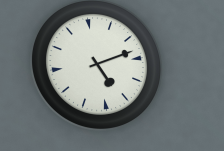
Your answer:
**5:13**
